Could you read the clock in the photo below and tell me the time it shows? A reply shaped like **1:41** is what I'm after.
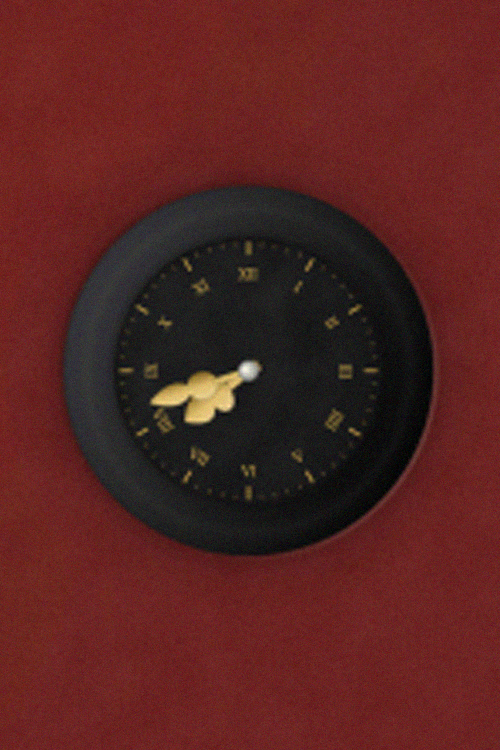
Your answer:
**7:42**
